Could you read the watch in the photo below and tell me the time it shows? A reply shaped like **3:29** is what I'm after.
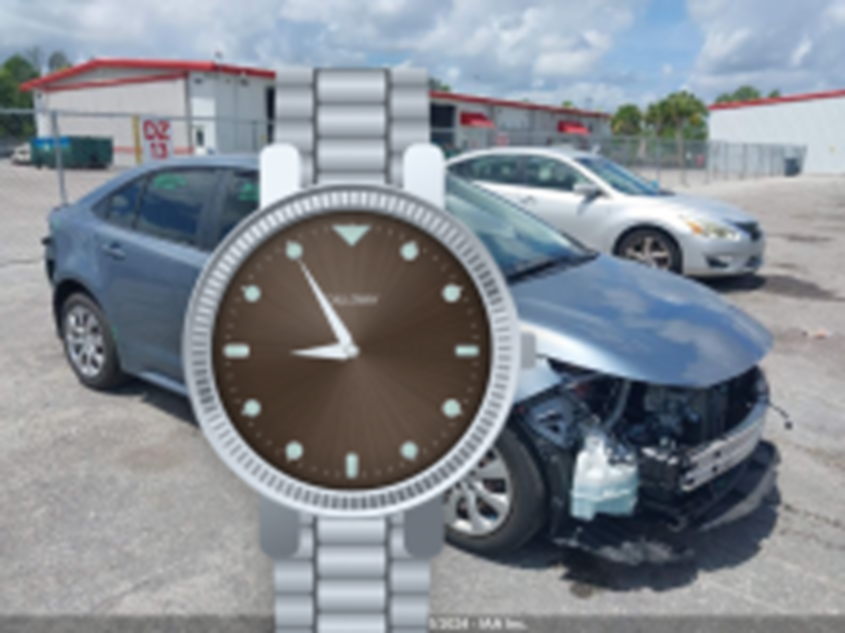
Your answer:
**8:55**
